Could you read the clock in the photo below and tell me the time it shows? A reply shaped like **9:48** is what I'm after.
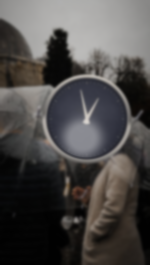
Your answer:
**12:58**
